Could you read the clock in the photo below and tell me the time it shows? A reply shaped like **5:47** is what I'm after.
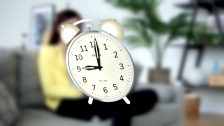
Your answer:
**9:01**
